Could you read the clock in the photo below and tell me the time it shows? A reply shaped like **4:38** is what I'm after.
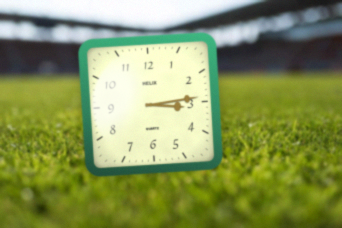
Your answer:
**3:14**
